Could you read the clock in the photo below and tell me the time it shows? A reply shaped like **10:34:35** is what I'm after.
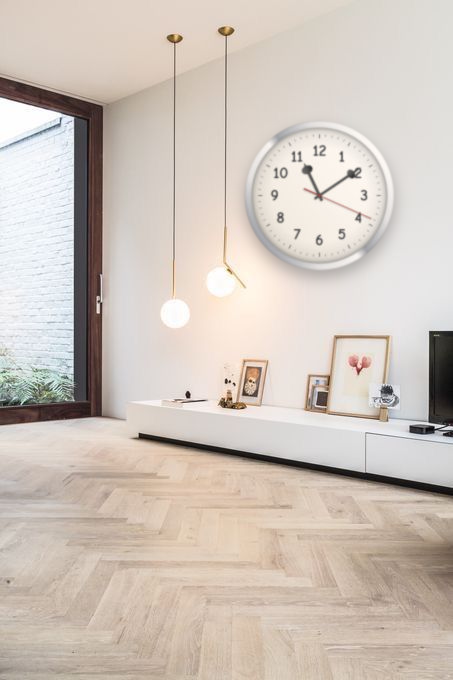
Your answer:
**11:09:19**
